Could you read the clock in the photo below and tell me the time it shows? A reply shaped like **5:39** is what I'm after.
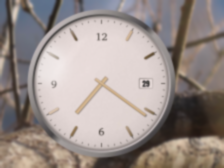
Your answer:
**7:21**
